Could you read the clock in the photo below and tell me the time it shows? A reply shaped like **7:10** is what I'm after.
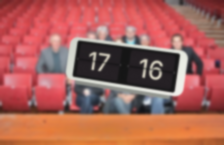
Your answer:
**17:16**
